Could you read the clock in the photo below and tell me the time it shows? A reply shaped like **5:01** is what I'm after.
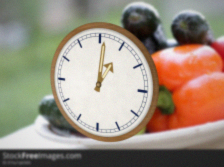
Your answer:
**1:01**
